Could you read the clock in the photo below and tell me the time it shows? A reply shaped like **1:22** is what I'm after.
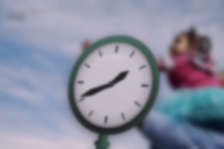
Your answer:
**1:41**
